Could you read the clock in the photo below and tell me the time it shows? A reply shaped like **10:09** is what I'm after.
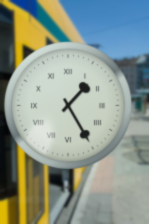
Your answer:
**1:25**
